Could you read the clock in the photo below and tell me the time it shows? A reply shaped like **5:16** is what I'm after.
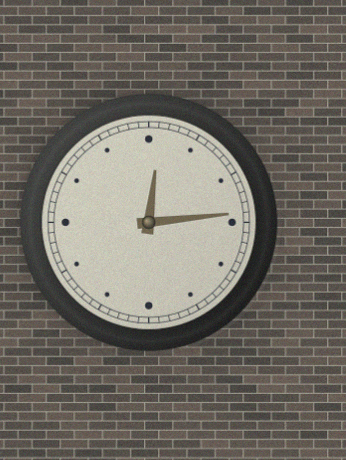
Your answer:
**12:14**
